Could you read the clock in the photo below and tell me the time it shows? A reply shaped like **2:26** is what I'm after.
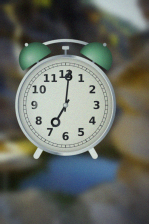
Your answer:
**7:01**
